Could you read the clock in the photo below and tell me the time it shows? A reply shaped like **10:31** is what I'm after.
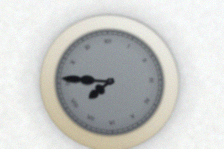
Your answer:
**7:46**
